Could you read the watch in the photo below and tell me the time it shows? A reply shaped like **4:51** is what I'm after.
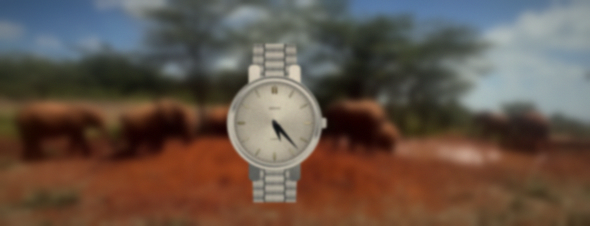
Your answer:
**5:23**
